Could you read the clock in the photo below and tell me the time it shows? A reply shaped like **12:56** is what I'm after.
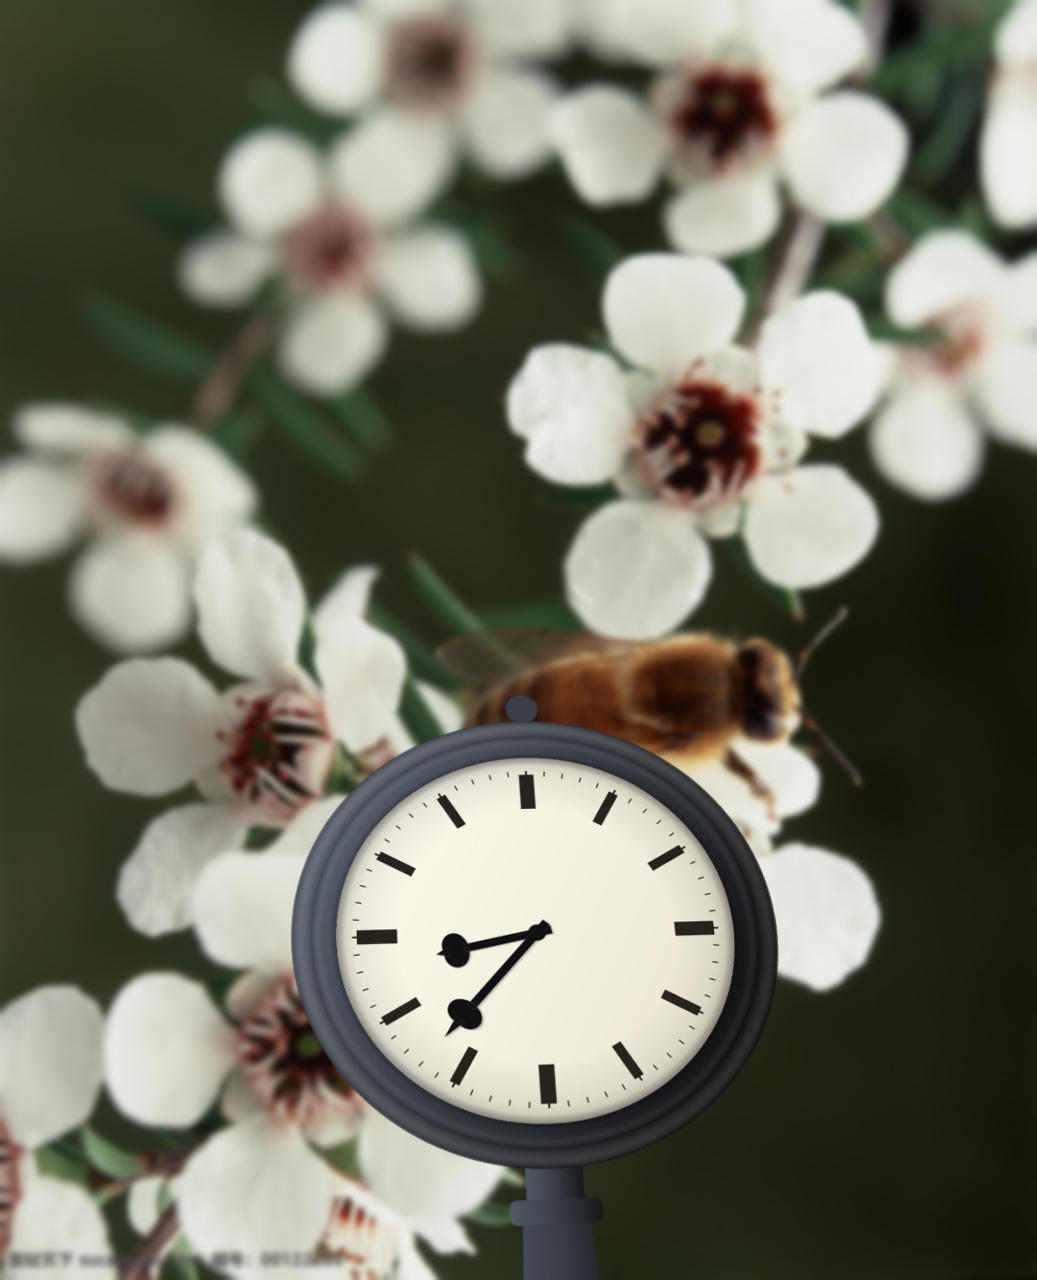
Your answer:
**8:37**
